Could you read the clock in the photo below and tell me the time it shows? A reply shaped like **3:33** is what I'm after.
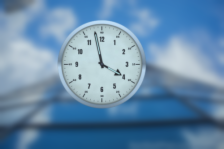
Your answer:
**3:58**
